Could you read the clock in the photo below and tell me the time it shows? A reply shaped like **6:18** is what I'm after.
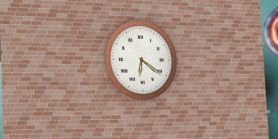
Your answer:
**6:21**
